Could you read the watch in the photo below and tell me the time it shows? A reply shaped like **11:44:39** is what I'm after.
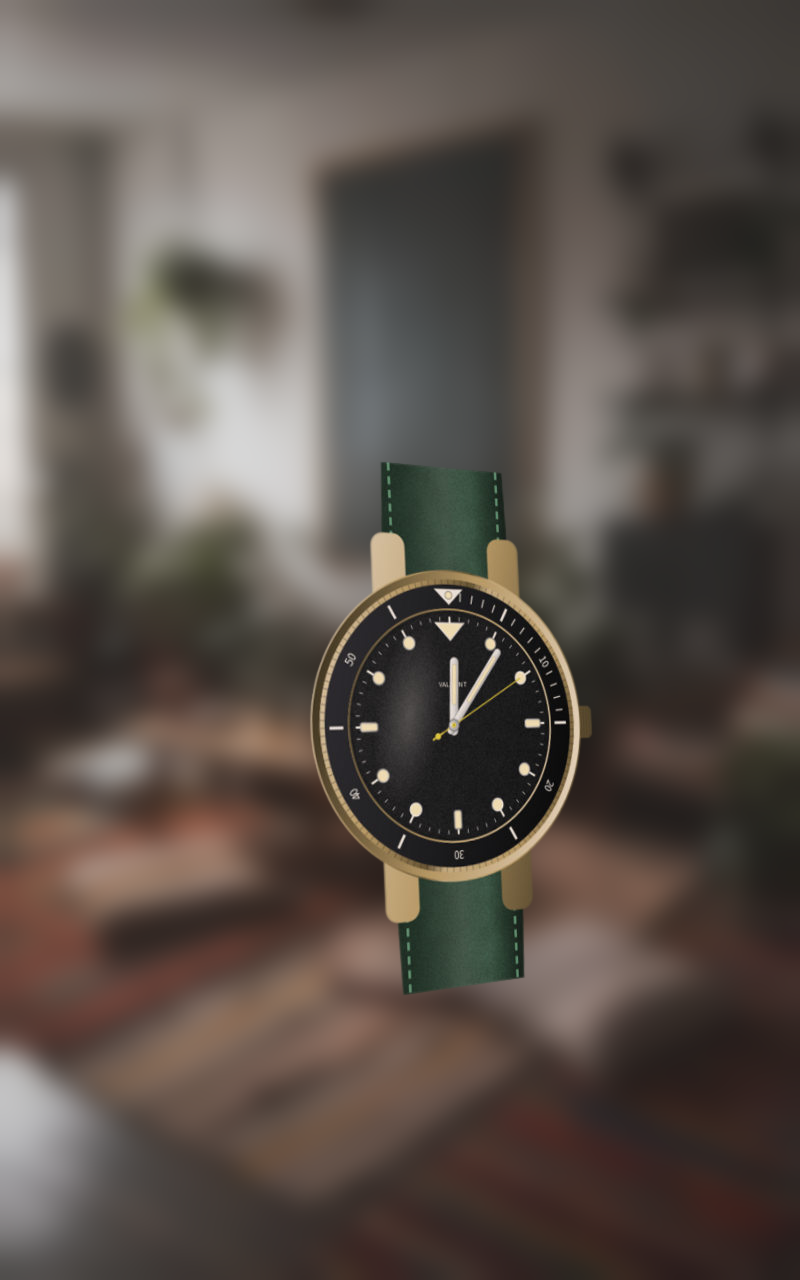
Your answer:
**12:06:10**
